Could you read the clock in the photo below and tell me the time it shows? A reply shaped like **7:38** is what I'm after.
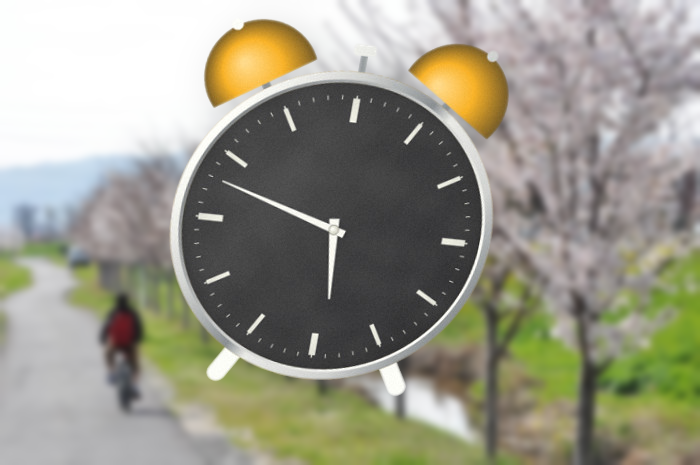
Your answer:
**5:48**
